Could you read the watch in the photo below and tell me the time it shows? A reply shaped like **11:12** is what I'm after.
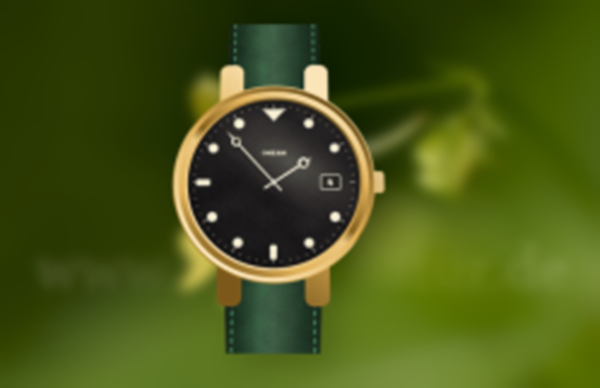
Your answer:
**1:53**
